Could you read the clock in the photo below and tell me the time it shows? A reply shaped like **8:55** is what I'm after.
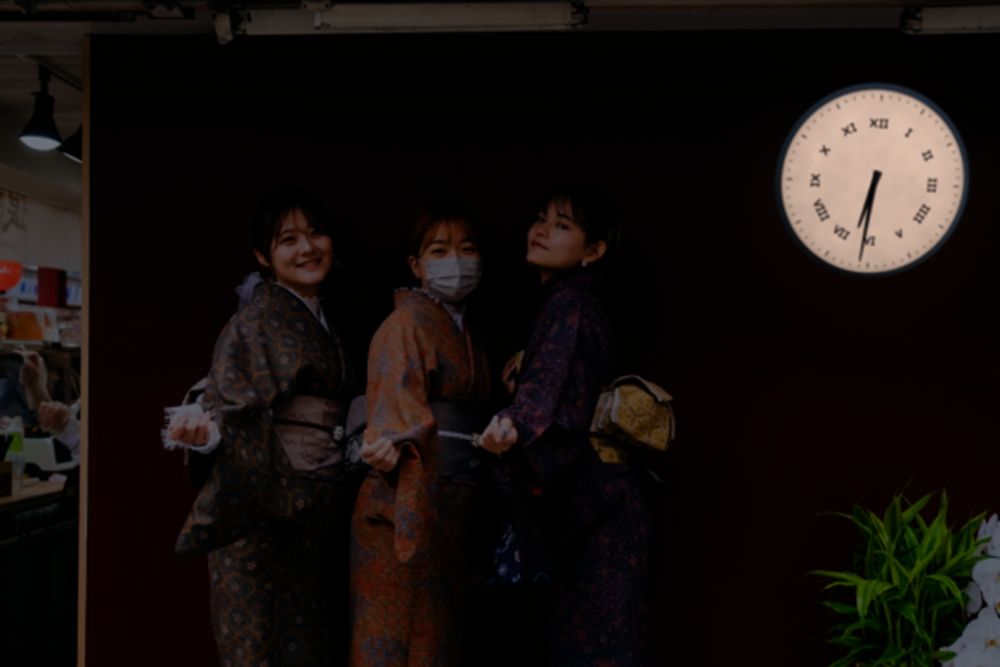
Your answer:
**6:31**
